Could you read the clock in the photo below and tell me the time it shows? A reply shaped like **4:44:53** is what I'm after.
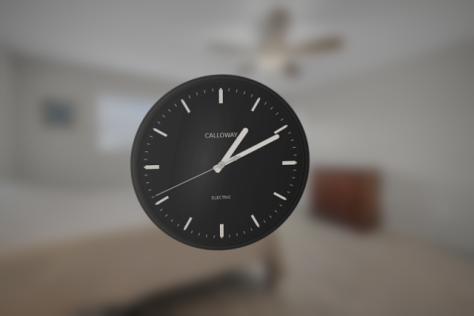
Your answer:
**1:10:41**
